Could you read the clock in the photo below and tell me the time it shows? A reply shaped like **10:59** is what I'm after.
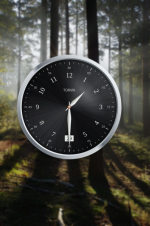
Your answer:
**1:30**
